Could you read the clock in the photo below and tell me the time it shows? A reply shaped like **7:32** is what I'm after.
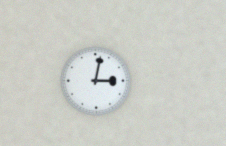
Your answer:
**3:02**
